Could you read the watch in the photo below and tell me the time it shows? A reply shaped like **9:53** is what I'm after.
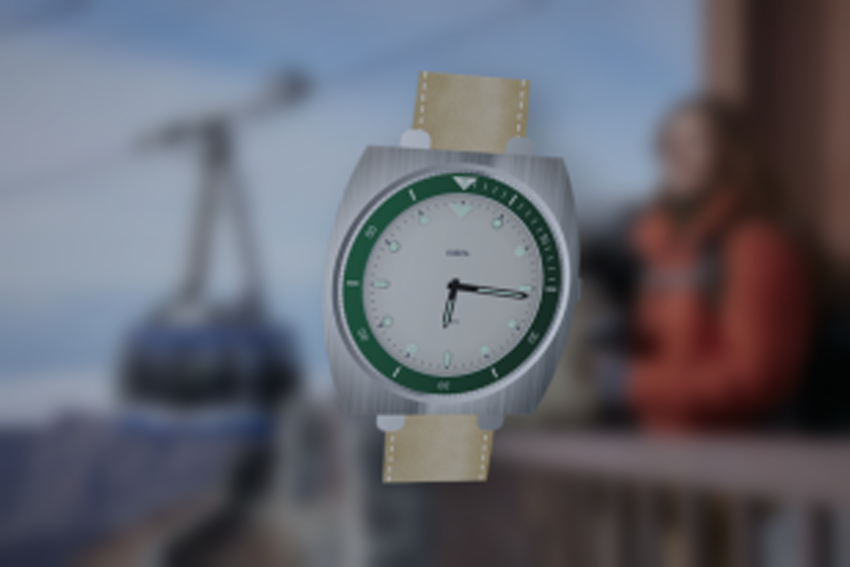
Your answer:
**6:16**
